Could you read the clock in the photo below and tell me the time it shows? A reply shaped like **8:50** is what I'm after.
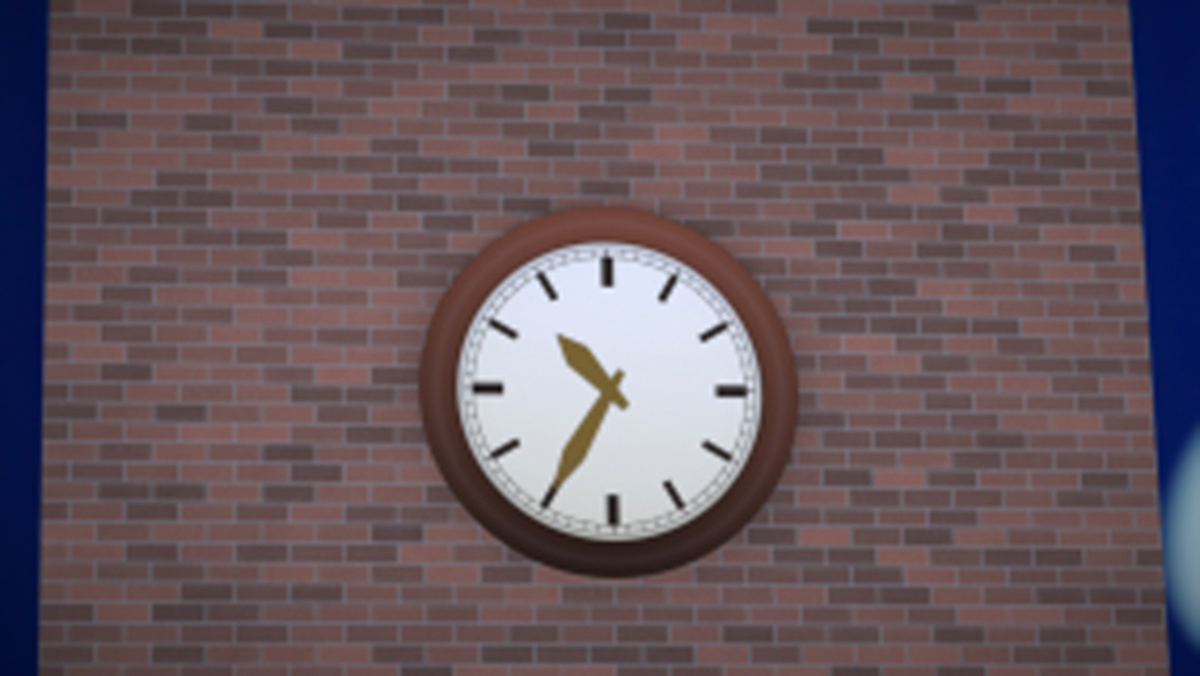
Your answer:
**10:35**
